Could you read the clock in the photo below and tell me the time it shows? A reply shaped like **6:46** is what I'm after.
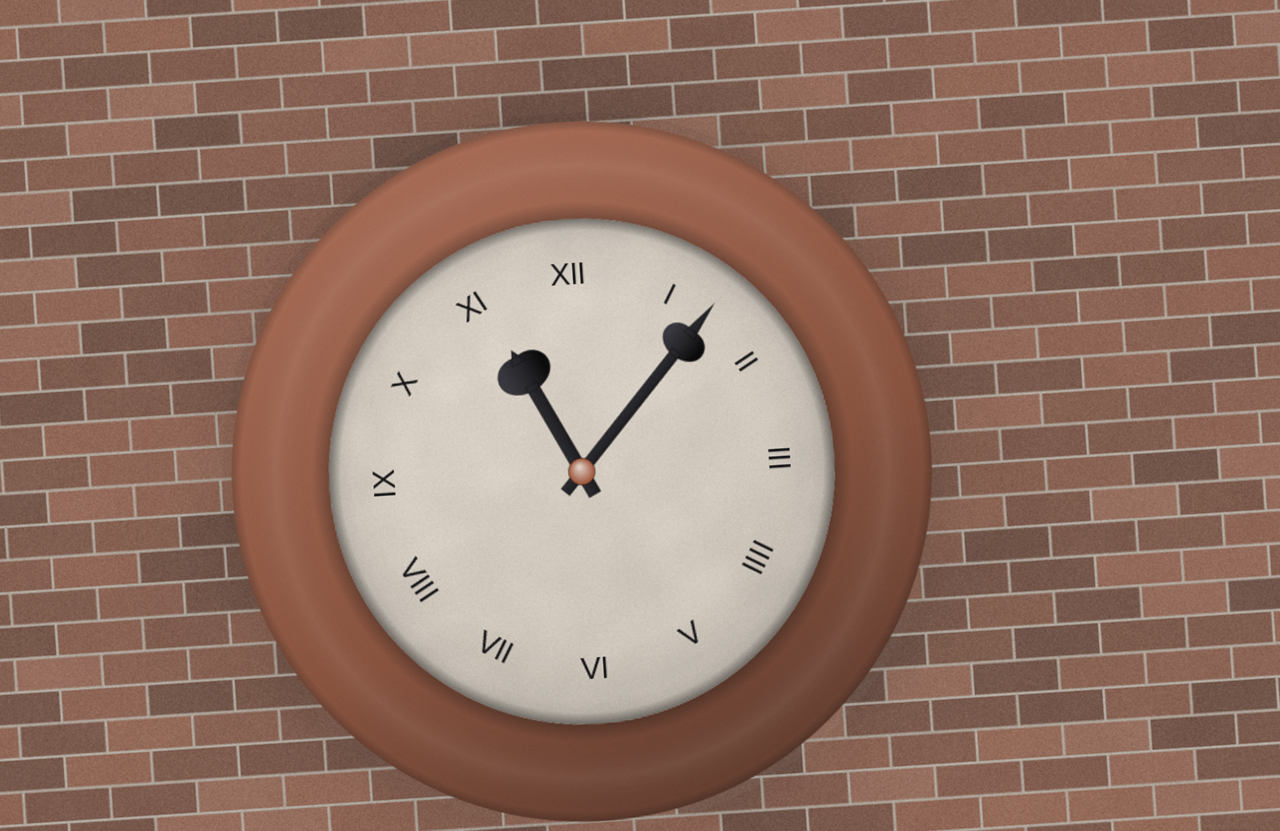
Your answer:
**11:07**
